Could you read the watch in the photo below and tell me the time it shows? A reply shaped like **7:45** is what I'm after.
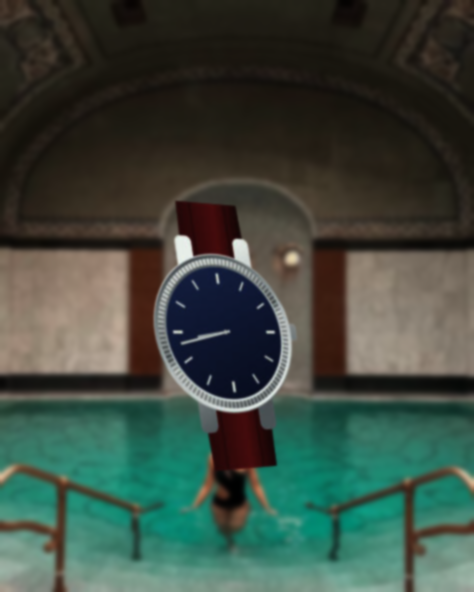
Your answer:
**8:43**
